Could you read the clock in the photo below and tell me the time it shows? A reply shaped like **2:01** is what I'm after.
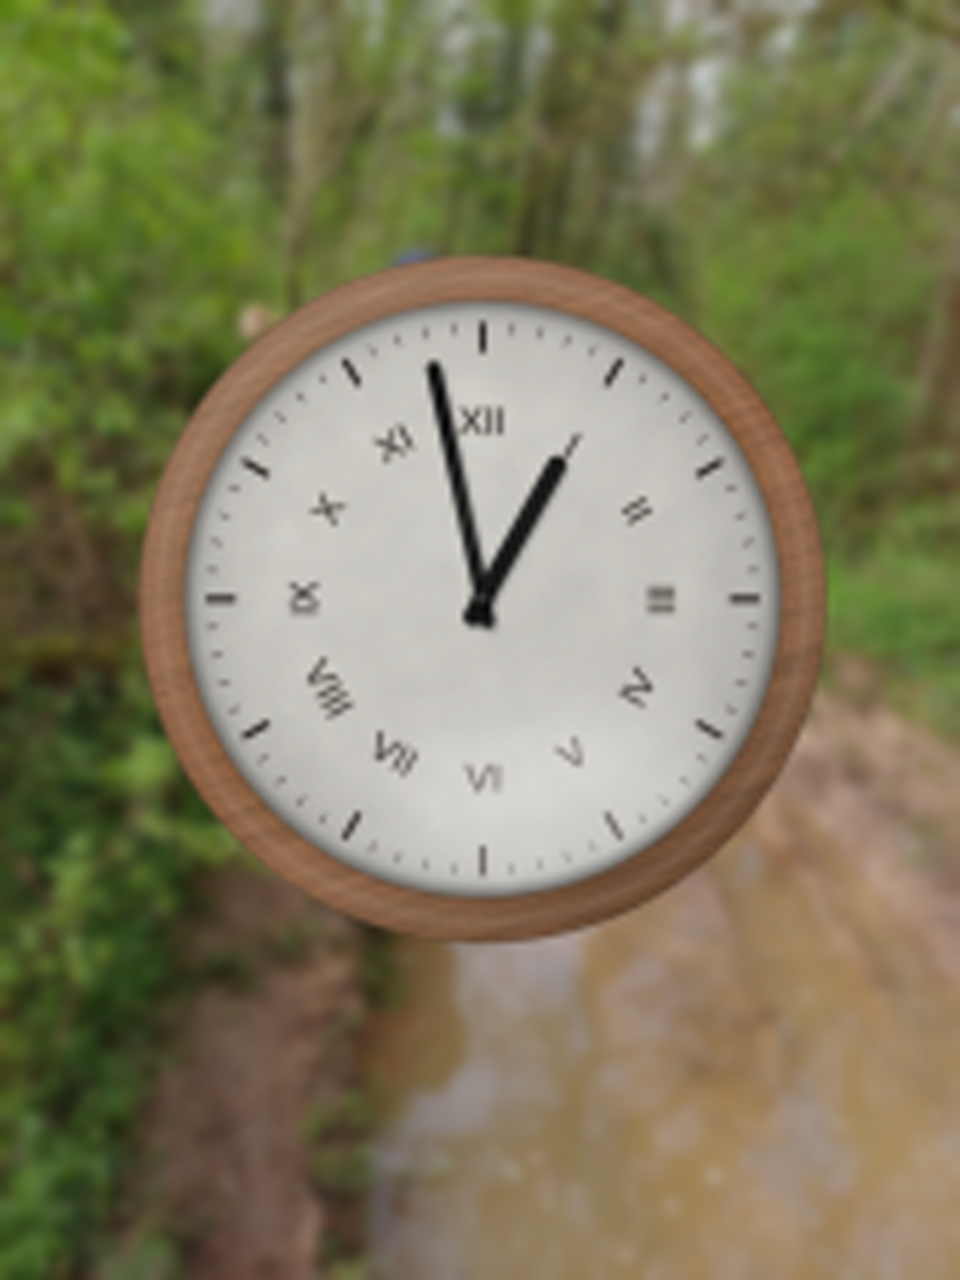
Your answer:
**12:58**
